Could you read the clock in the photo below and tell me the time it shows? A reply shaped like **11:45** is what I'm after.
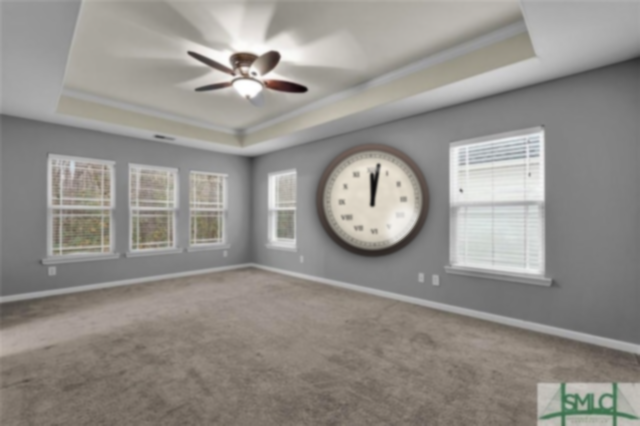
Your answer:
**12:02**
